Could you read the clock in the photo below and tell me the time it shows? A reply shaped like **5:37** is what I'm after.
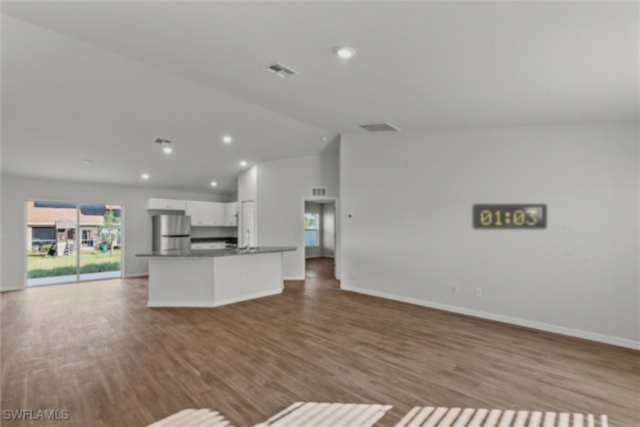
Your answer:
**1:03**
